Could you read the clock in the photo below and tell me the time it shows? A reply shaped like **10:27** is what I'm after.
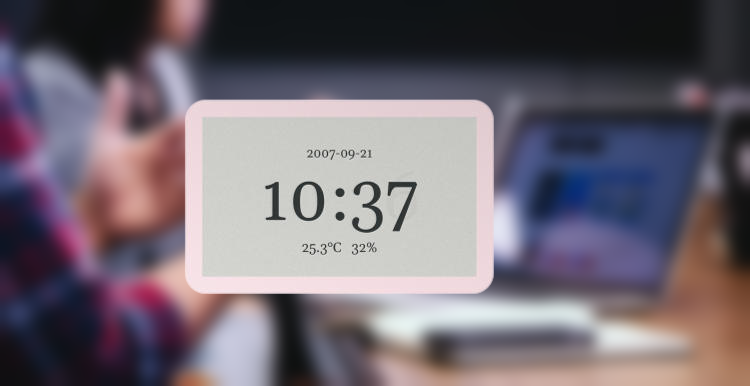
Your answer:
**10:37**
